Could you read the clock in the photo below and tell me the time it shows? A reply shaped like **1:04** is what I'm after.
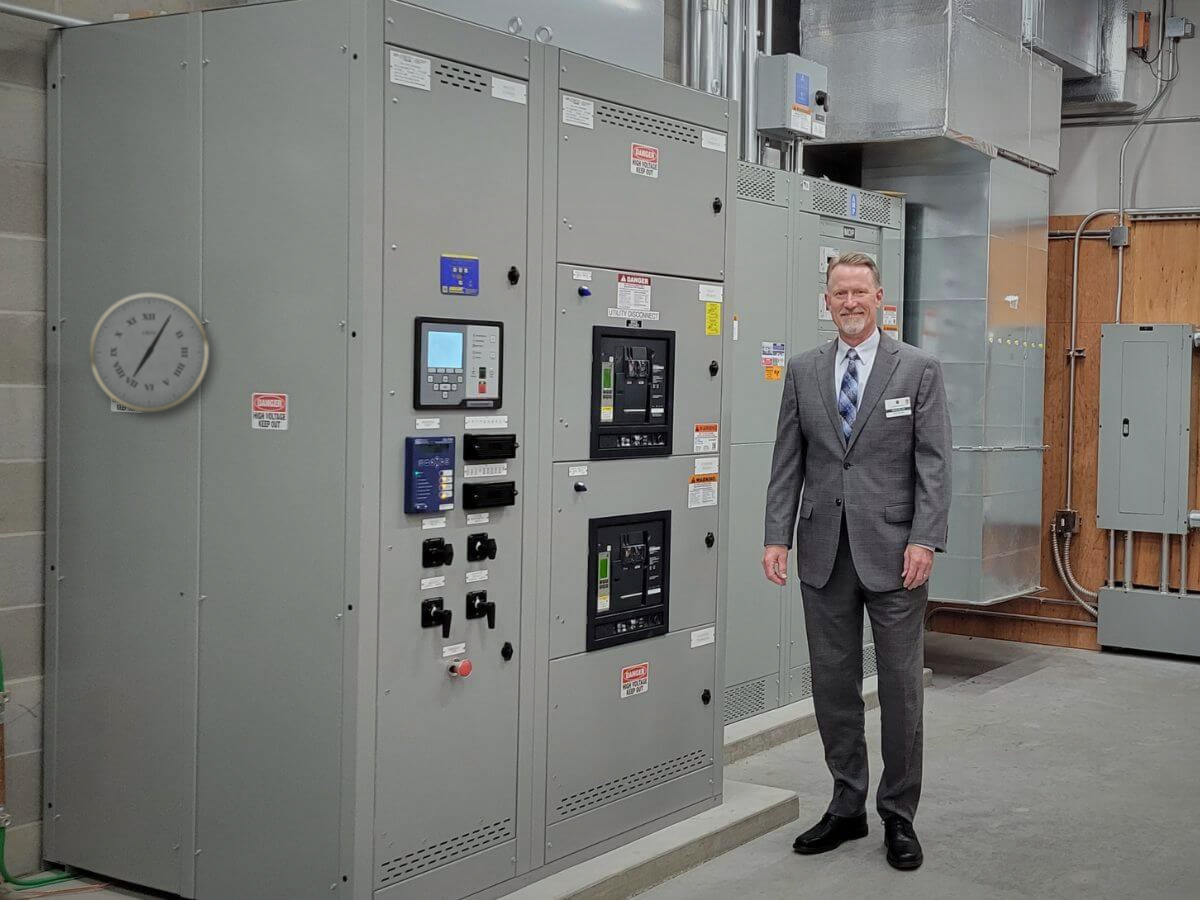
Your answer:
**7:05**
